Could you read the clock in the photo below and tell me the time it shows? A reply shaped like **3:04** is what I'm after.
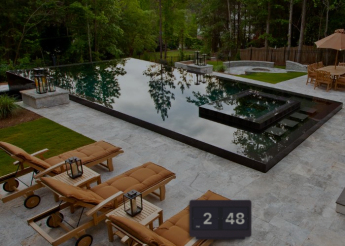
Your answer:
**2:48**
